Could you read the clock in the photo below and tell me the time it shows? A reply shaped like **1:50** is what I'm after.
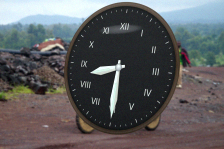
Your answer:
**8:30**
